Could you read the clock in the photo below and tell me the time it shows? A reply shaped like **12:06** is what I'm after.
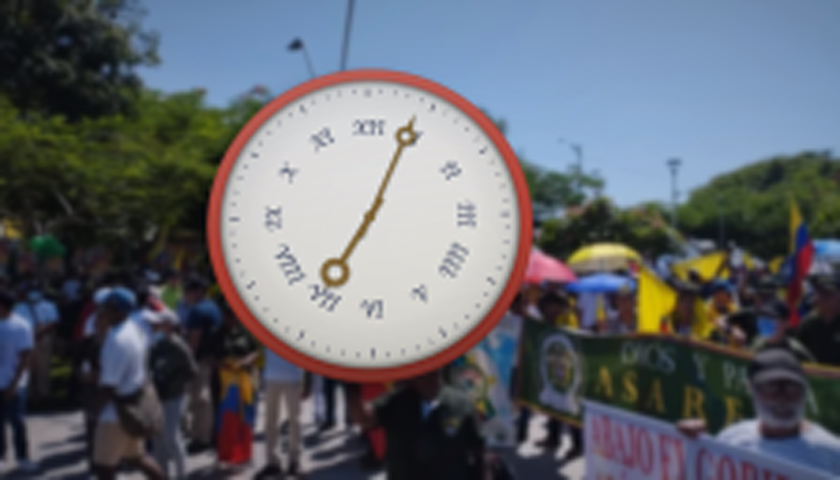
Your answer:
**7:04**
